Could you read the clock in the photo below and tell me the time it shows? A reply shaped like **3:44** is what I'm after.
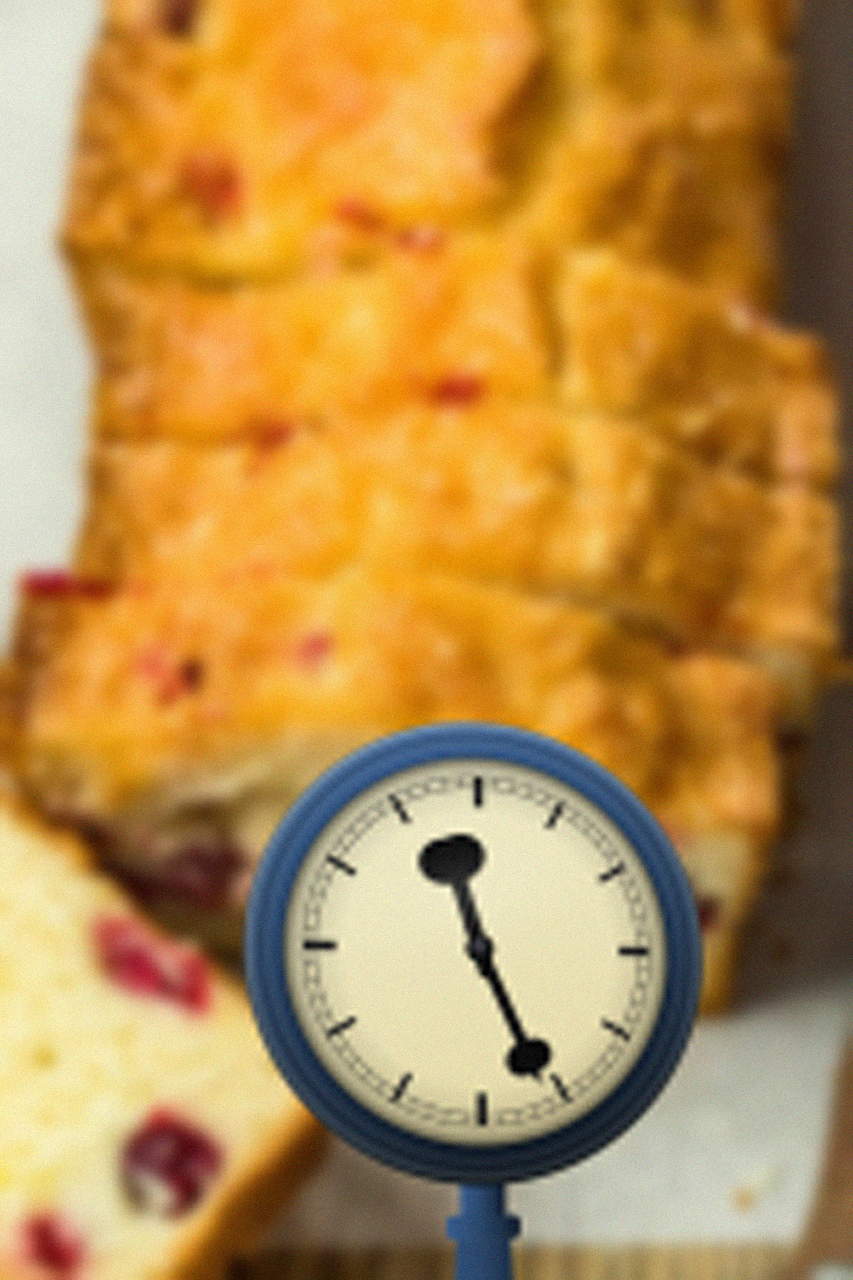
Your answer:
**11:26**
